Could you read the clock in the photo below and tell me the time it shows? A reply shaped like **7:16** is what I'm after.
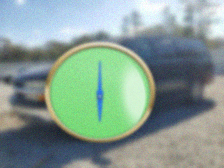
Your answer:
**6:00**
